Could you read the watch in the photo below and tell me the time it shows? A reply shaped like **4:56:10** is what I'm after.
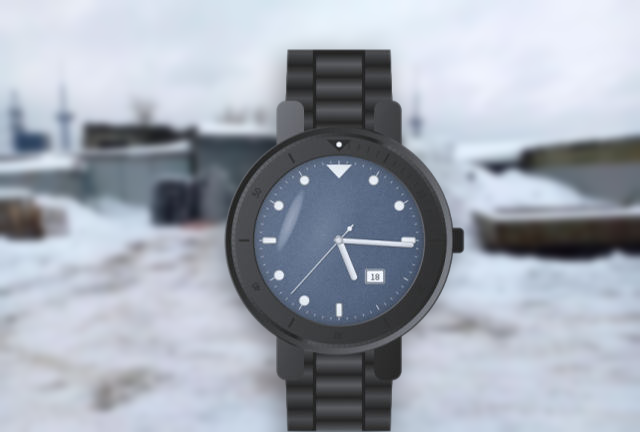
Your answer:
**5:15:37**
